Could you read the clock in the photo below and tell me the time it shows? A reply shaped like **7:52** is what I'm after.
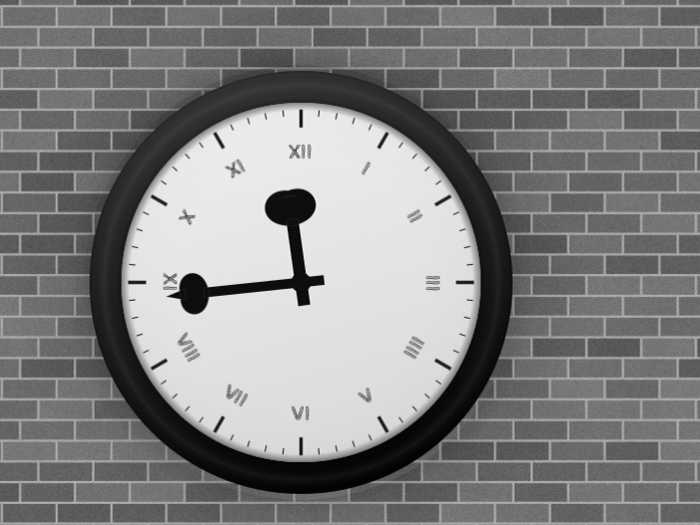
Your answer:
**11:44**
